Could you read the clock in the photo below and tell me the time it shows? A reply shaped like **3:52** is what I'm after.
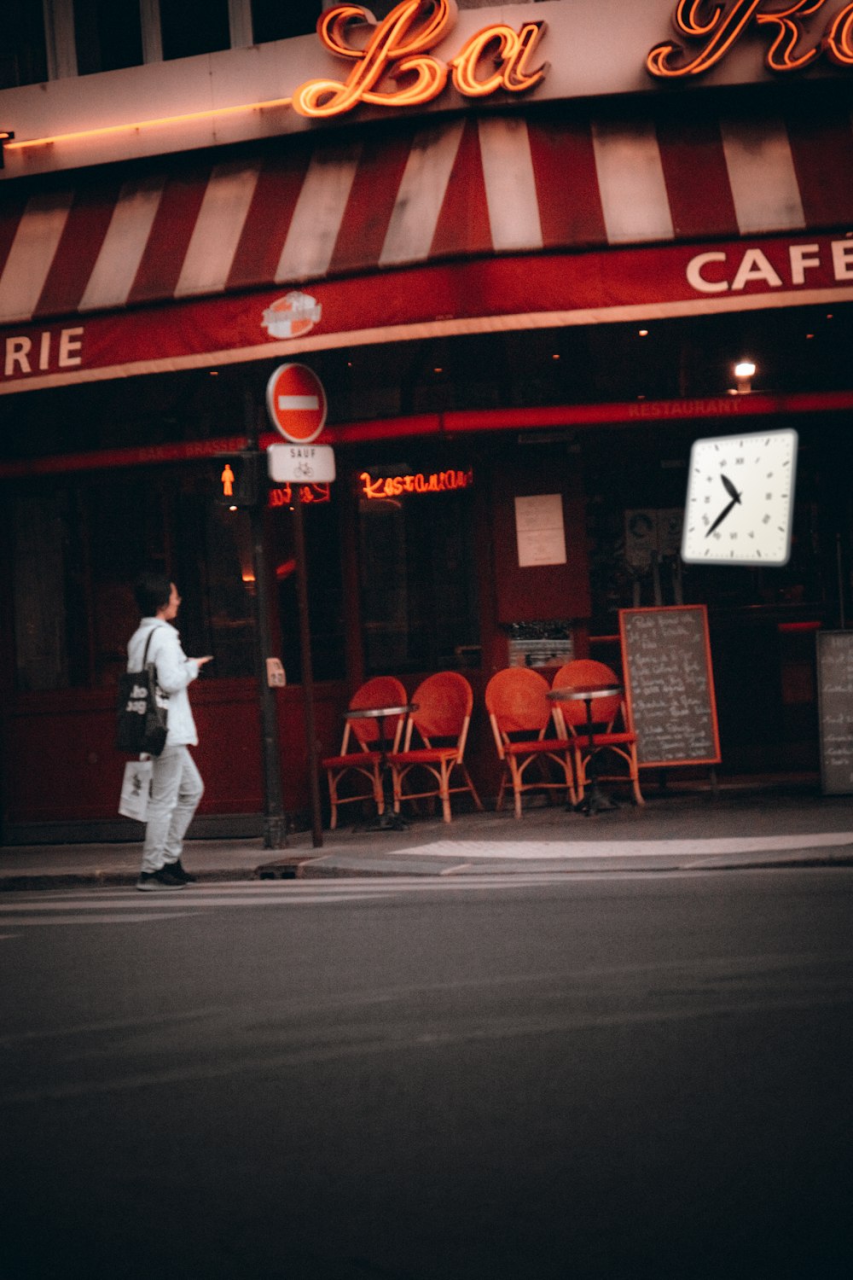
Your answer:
**10:37**
